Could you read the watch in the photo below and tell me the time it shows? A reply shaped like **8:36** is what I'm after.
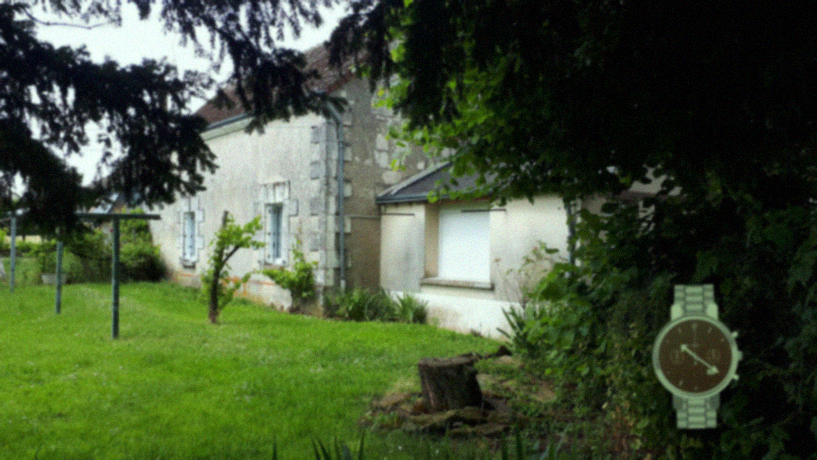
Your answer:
**10:21**
